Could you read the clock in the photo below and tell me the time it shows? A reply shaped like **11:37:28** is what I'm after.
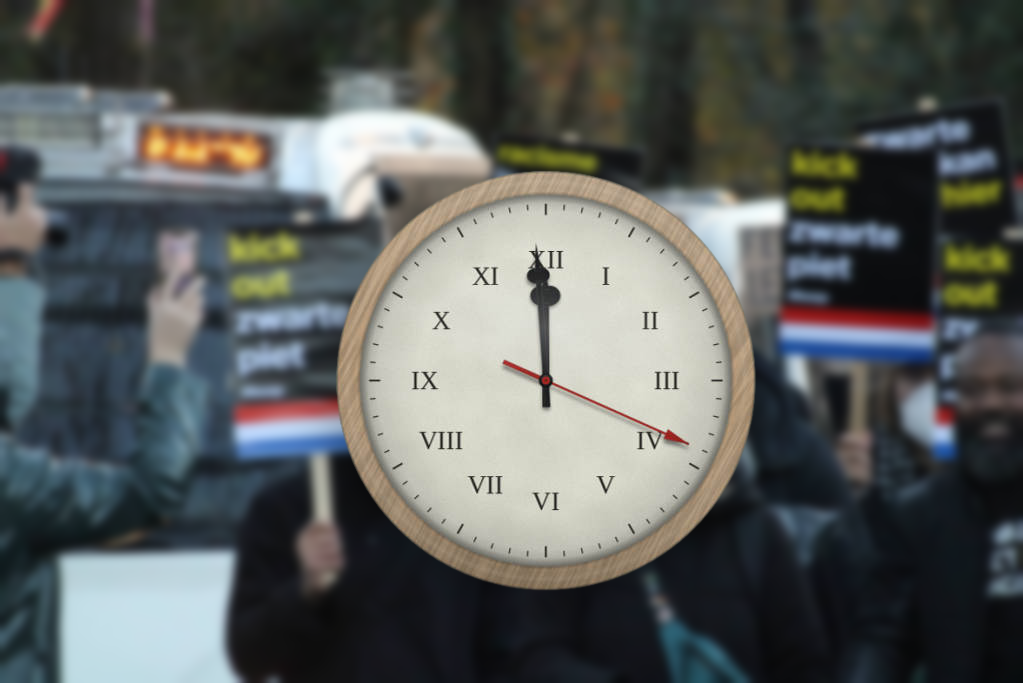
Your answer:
**11:59:19**
